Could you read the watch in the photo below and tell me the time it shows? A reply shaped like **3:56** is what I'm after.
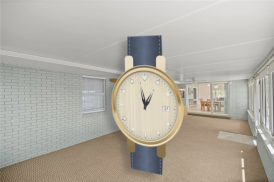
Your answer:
**12:58**
